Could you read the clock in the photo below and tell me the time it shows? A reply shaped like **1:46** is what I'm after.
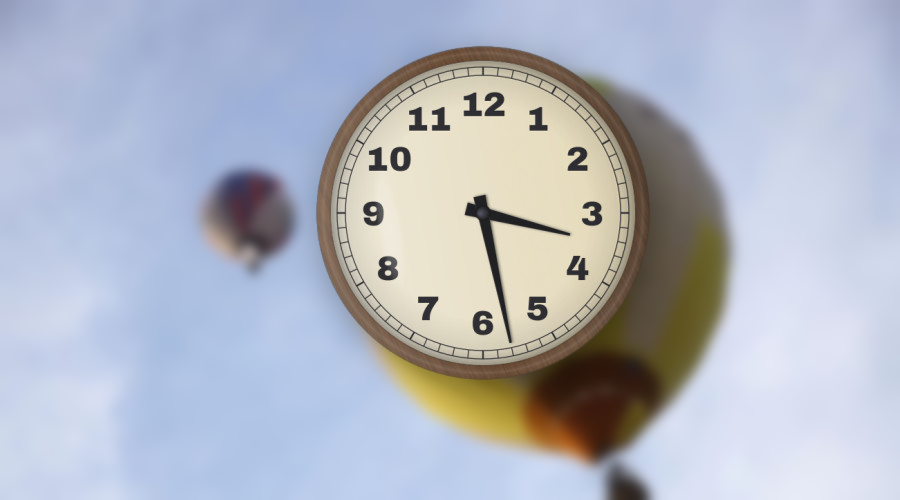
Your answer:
**3:28**
